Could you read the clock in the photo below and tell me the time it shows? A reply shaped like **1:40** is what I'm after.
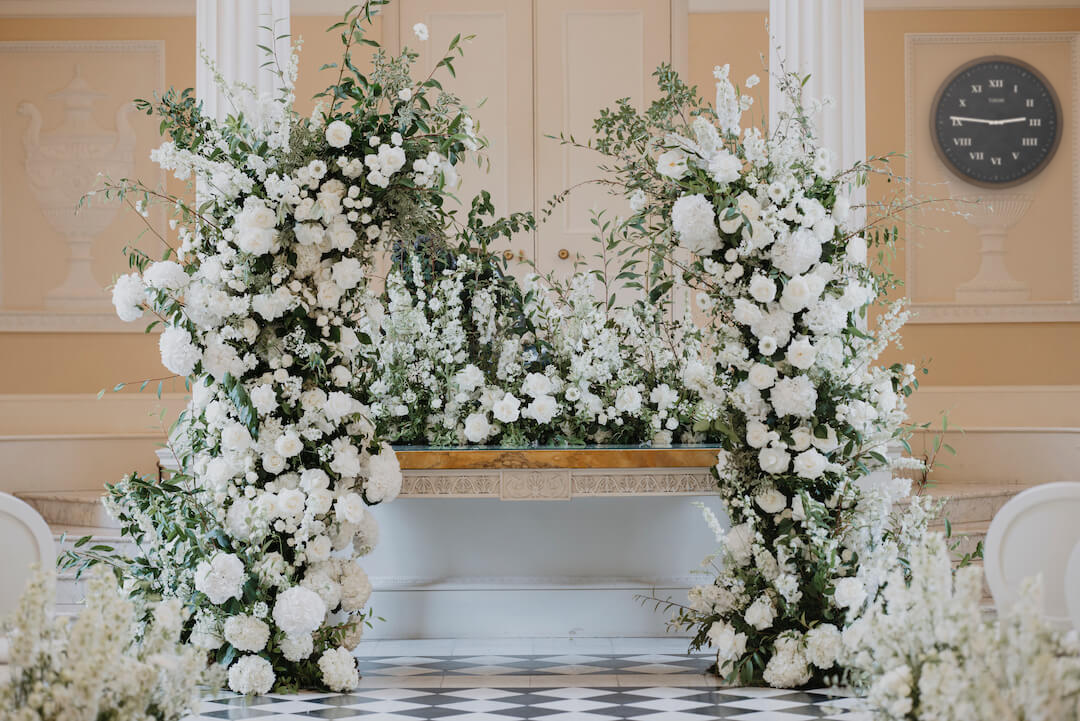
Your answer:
**2:46**
